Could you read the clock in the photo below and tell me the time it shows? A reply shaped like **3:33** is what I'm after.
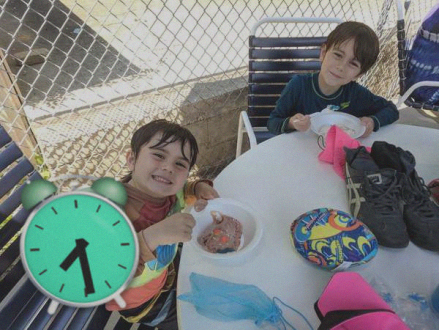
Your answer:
**7:29**
